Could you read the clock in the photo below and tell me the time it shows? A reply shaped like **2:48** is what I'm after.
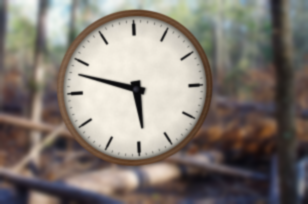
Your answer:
**5:48**
